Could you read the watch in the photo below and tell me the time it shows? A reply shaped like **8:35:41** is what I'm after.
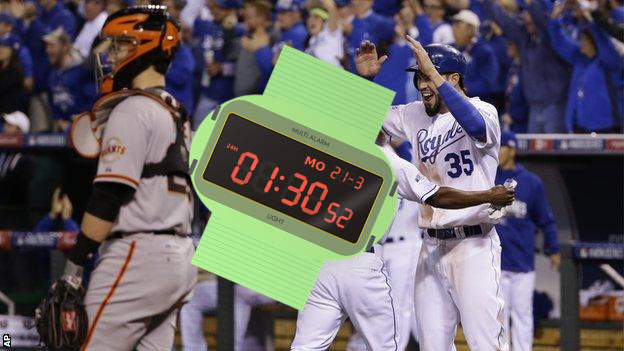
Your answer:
**1:30:52**
